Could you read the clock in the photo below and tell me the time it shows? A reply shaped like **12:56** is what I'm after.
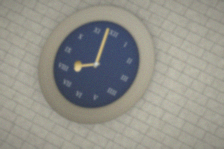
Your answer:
**7:58**
